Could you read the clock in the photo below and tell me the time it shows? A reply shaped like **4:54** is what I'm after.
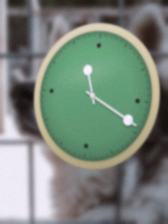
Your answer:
**11:19**
